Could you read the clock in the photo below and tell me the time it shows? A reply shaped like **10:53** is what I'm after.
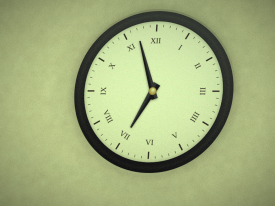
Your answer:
**6:57**
